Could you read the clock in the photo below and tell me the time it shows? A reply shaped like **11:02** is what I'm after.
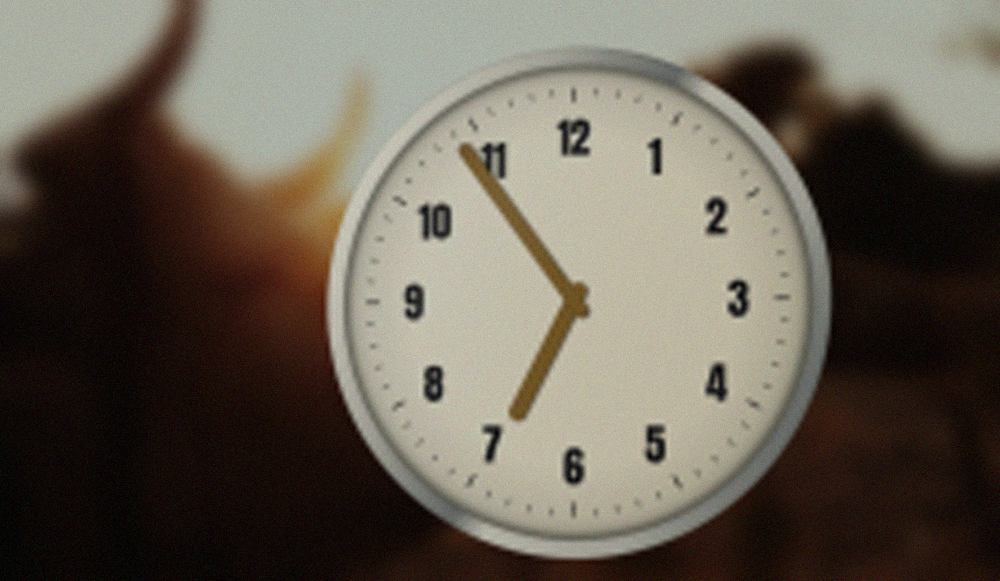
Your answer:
**6:54**
